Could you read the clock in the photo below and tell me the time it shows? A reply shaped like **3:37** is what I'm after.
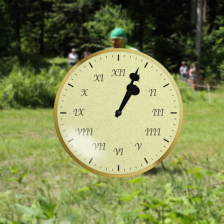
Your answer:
**1:04**
